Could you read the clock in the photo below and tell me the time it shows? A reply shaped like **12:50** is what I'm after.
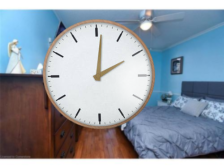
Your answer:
**2:01**
